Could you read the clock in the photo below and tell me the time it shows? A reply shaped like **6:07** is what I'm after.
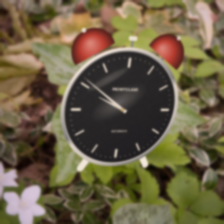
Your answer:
**9:51**
